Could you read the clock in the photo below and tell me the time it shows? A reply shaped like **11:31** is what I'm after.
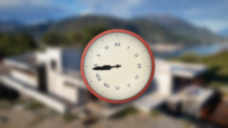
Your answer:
**8:44**
